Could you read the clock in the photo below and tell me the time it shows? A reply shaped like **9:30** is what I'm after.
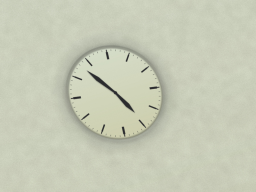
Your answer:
**4:53**
